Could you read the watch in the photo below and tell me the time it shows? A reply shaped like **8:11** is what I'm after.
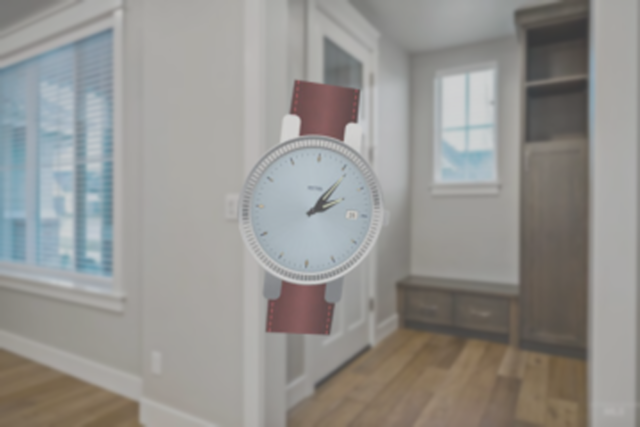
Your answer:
**2:06**
